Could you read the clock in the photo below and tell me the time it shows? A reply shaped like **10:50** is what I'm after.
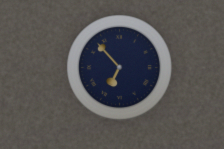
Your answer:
**6:53**
